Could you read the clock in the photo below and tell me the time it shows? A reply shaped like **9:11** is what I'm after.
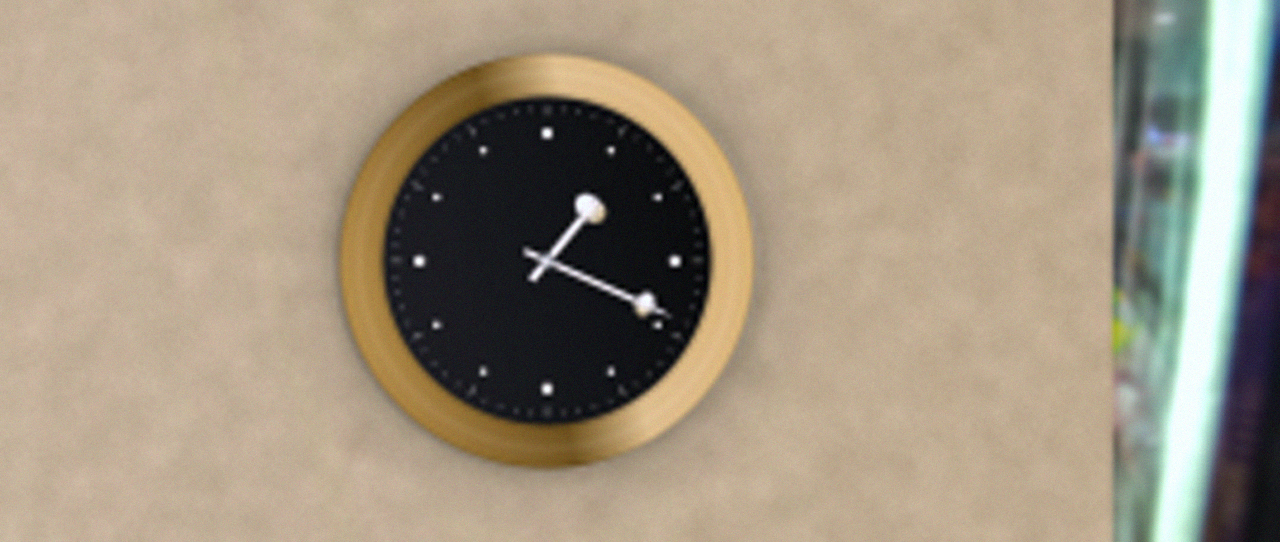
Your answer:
**1:19**
